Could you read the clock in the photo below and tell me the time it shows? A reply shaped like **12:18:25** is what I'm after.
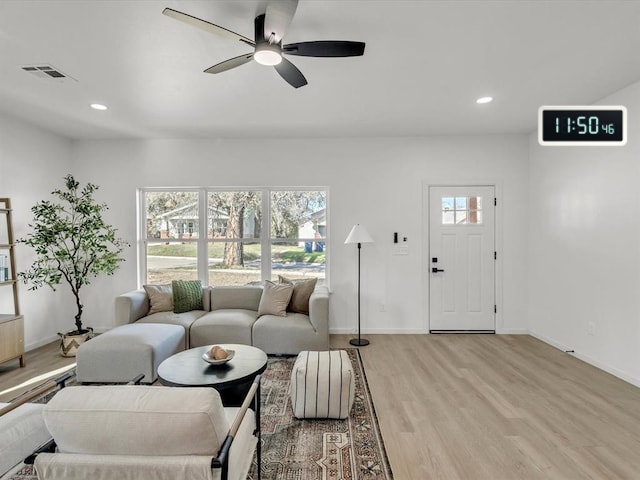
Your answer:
**11:50:46**
